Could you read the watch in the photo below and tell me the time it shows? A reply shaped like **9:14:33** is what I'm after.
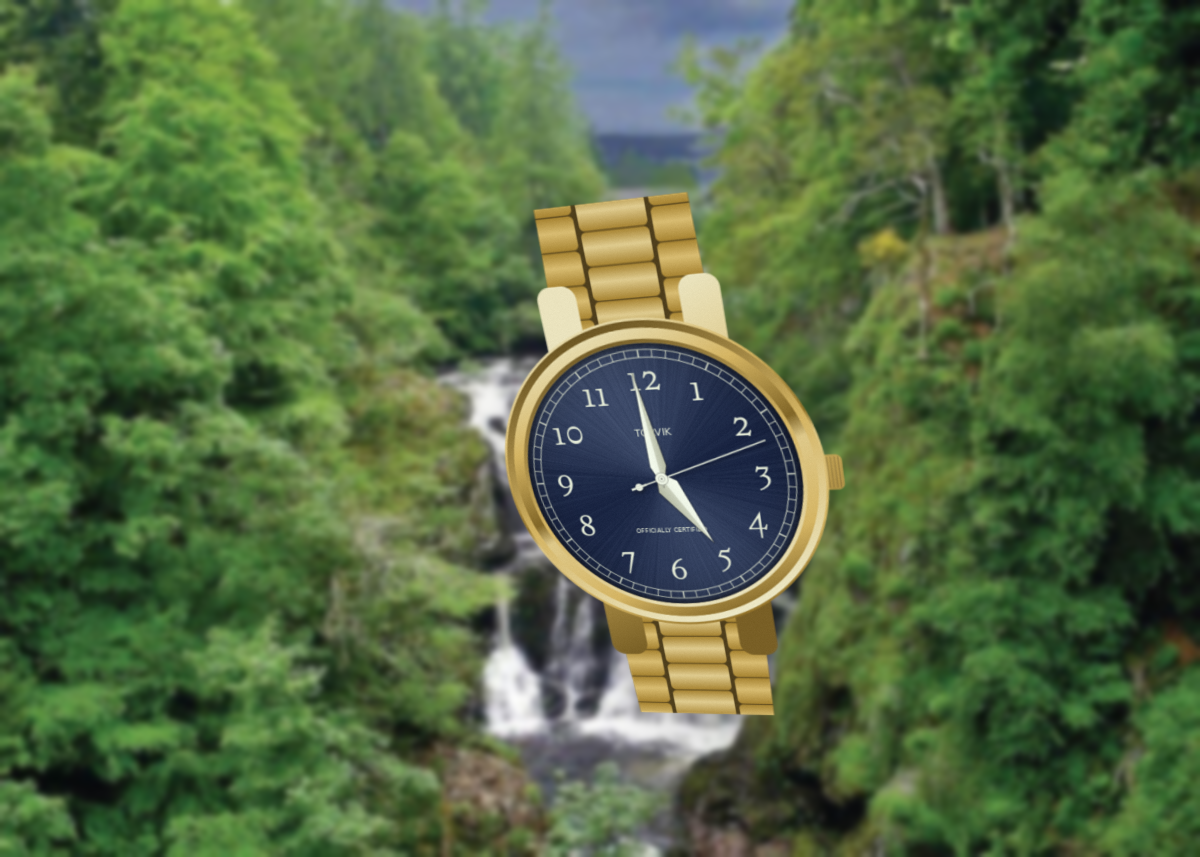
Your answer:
**4:59:12**
